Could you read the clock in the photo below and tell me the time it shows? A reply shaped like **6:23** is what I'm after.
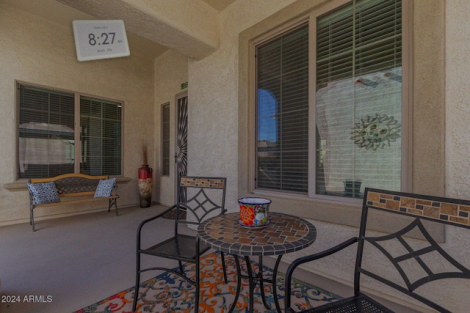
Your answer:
**8:27**
